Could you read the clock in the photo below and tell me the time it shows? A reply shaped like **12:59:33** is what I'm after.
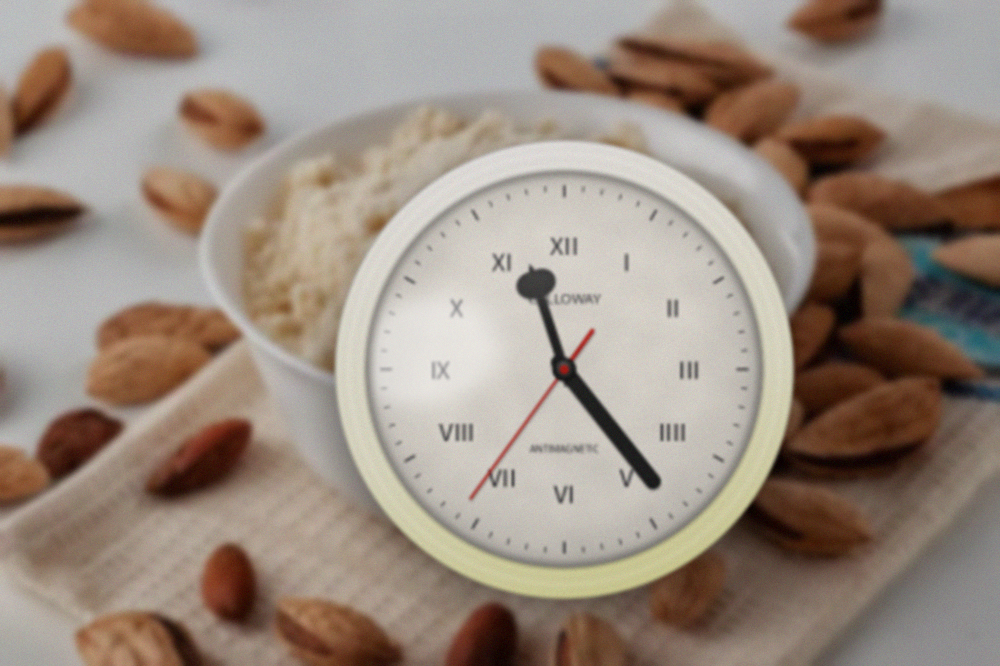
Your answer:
**11:23:36**
